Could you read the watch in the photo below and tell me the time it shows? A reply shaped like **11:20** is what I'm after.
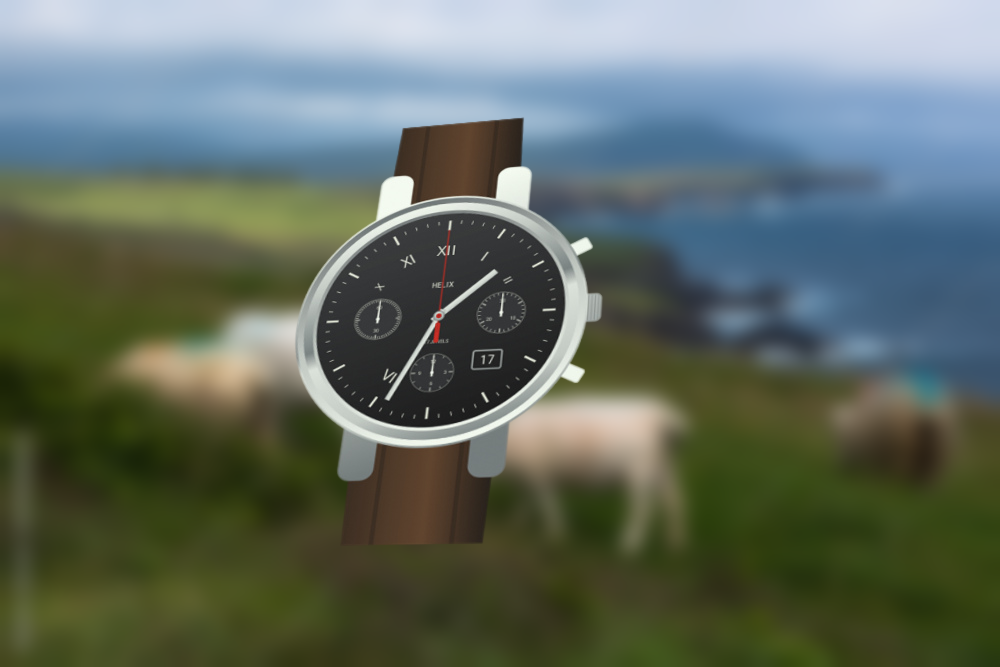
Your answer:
**1:34**
